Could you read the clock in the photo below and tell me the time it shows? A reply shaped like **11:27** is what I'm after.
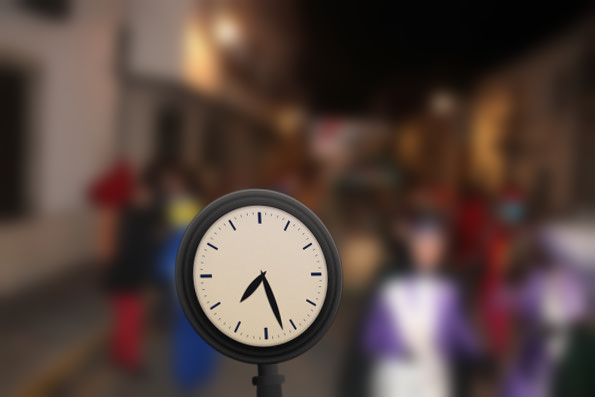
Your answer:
**7:27**
